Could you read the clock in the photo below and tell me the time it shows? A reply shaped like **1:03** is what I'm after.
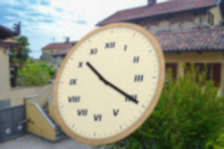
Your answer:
**10:20**
